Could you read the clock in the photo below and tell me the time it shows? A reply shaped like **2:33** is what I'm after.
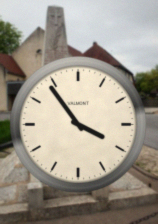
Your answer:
**3:54**
